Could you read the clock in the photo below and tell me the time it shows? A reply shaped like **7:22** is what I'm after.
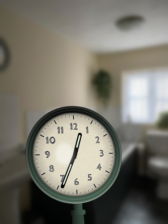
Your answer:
**12:34**
